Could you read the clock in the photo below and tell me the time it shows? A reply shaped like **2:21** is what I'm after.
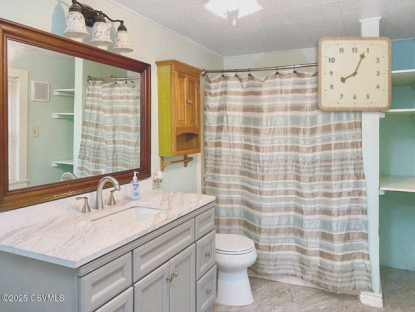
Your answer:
**8:04**
